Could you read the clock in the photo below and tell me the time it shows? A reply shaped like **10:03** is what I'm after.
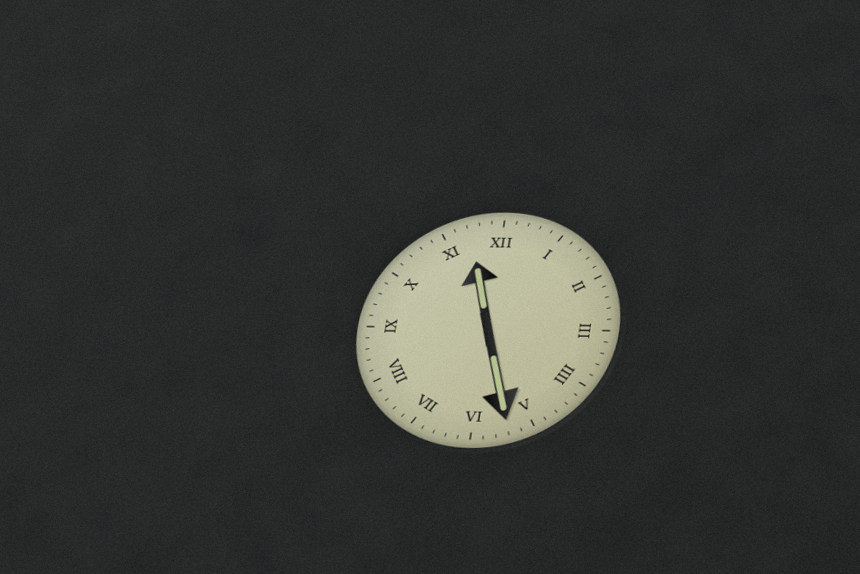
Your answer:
**11:27**
